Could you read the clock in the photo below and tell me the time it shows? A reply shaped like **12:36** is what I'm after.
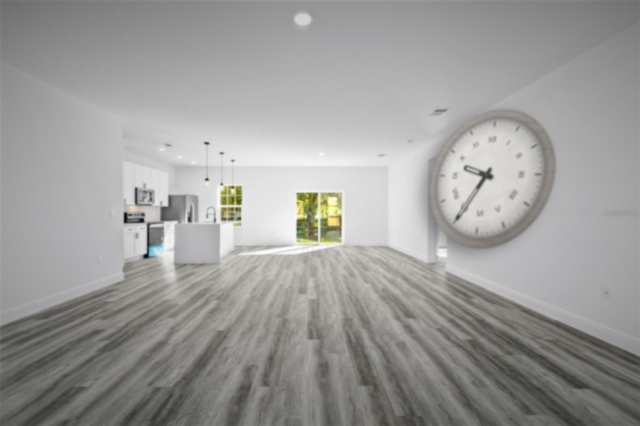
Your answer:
**9:35**
